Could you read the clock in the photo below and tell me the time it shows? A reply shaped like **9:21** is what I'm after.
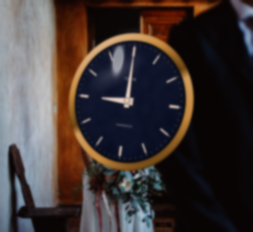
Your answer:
**9:00**
